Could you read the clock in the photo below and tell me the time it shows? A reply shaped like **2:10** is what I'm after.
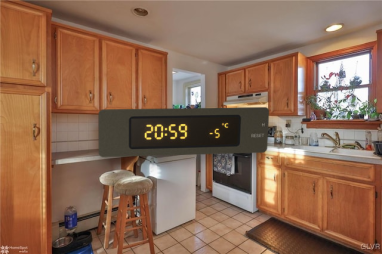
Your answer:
**20:59**
